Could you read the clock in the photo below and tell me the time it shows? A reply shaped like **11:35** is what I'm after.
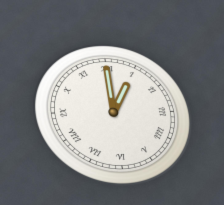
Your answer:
**1:00**
